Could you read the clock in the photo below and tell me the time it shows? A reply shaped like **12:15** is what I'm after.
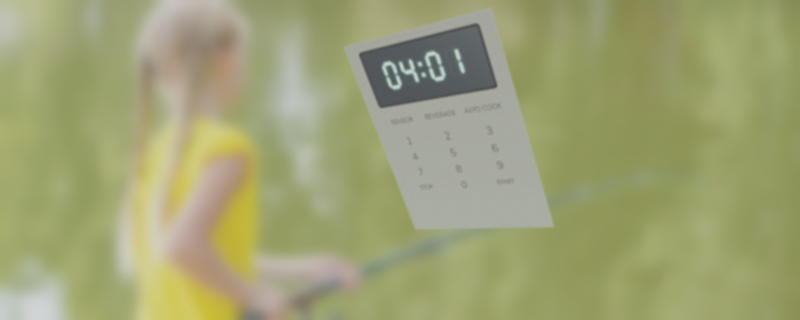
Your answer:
**4:01**
